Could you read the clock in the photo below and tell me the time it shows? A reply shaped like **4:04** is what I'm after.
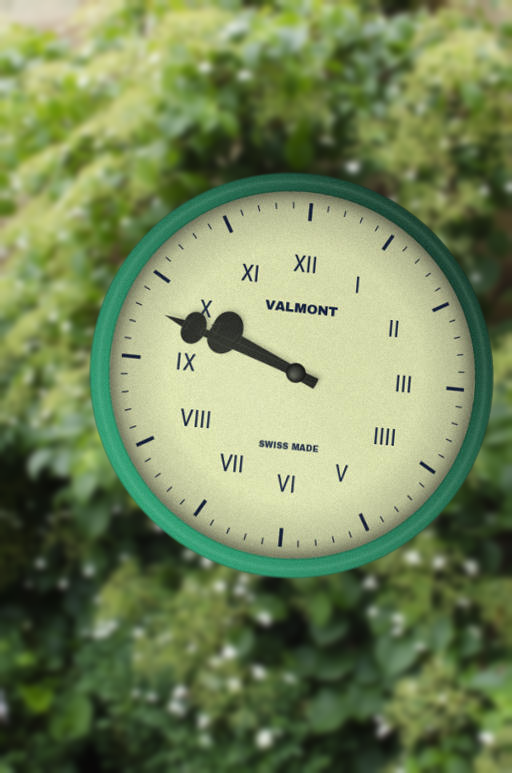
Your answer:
**9:48**
